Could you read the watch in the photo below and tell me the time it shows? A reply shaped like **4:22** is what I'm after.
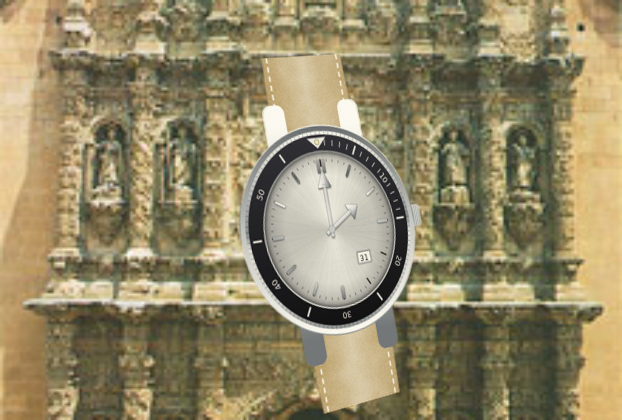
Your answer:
**2:00**
